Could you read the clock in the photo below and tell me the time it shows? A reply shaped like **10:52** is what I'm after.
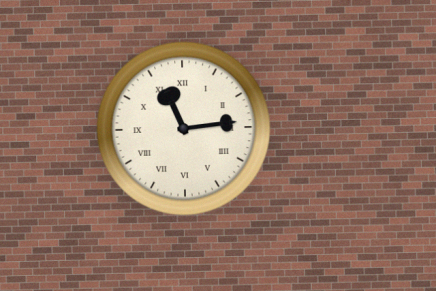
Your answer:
**11:14**
